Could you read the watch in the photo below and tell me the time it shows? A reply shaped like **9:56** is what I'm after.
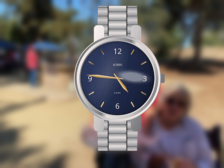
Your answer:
**4:46**
